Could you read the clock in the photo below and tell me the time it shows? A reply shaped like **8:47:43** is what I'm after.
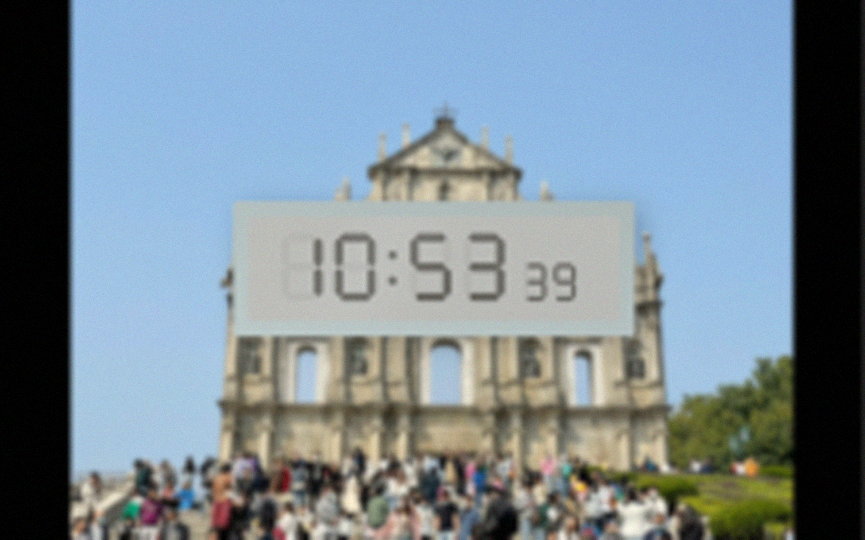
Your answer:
**10:53:39**
